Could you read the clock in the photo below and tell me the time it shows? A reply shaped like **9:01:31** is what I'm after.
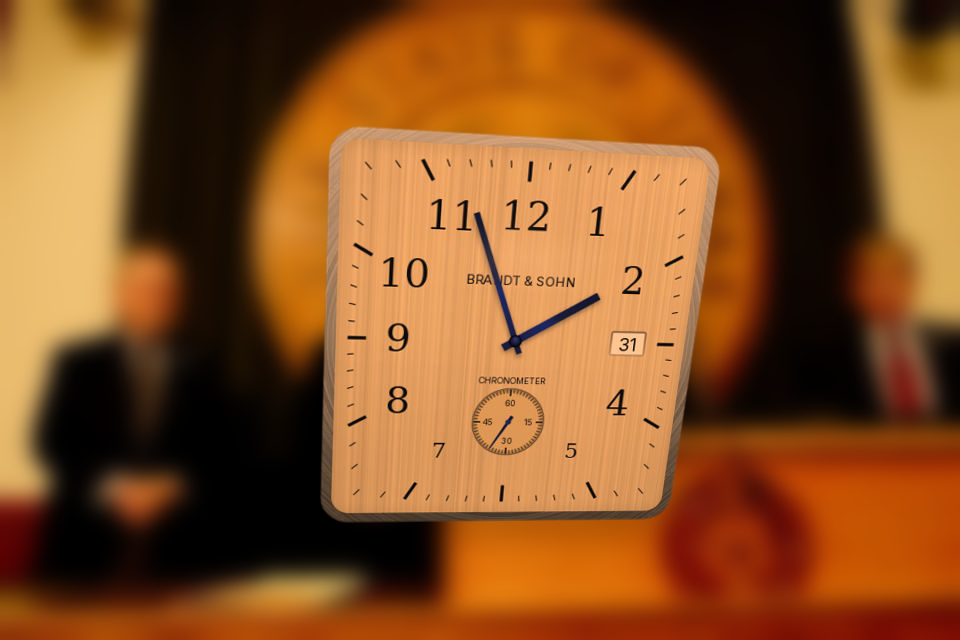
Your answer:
**1:56:35**
